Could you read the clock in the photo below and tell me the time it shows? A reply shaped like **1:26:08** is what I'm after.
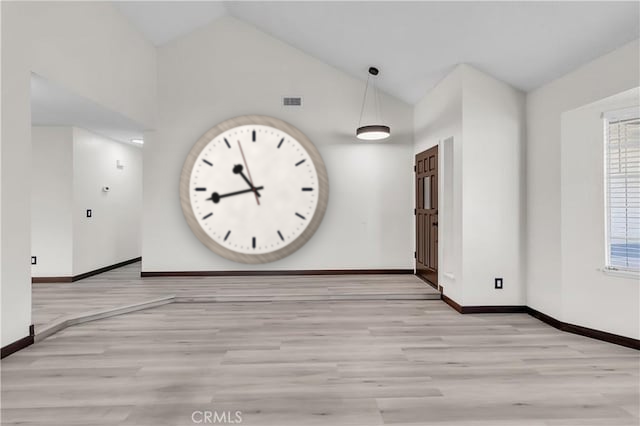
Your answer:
**10:42:57**
